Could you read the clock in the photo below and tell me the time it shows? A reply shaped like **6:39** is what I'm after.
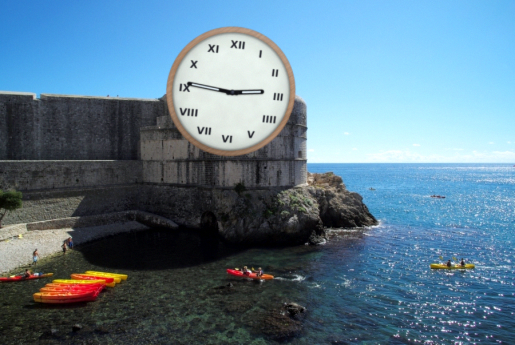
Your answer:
**2:46**
